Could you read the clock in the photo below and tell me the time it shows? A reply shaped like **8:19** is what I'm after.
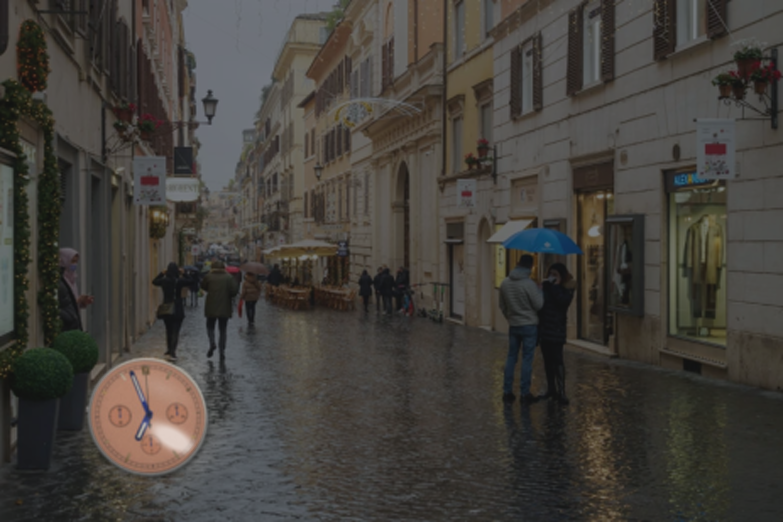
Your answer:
**6:57**
